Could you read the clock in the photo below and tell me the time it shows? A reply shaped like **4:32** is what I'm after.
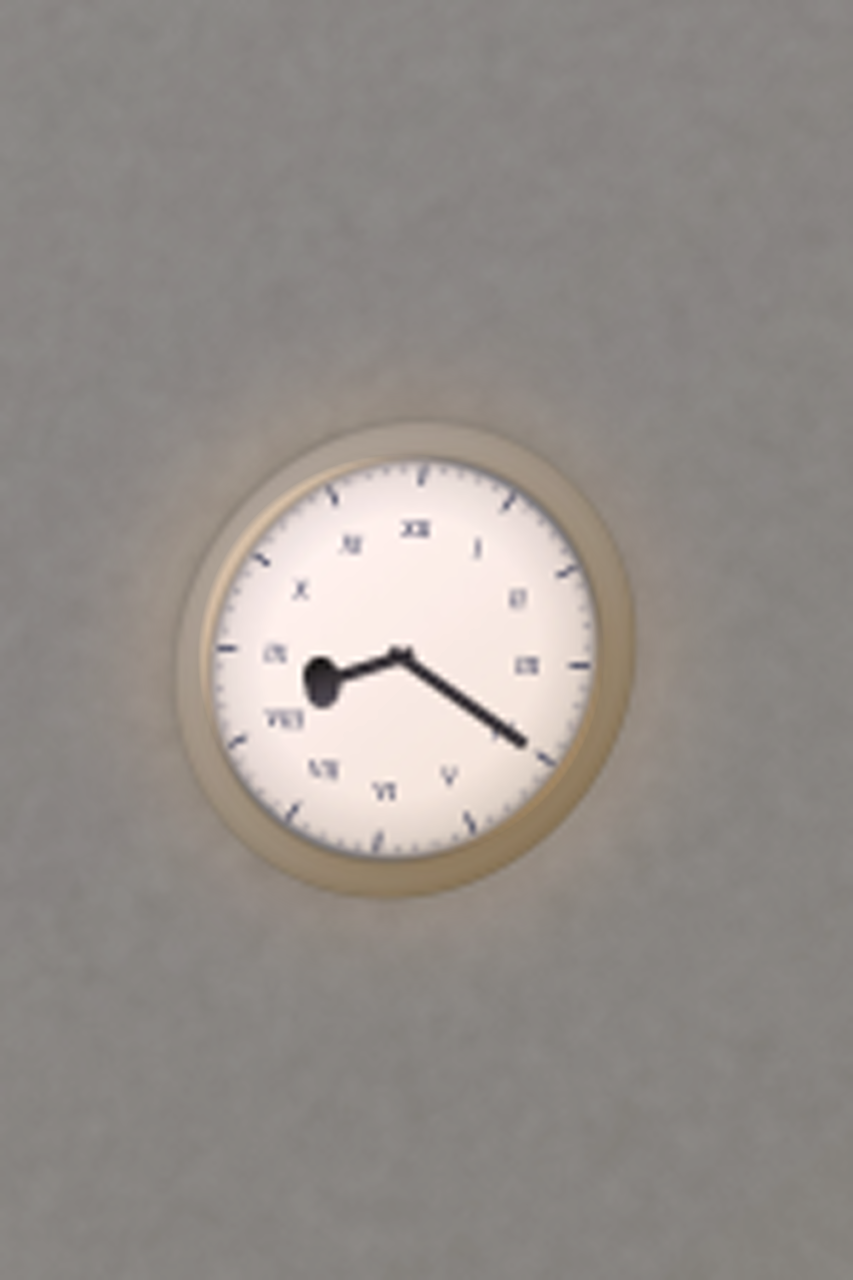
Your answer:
**8:20**
